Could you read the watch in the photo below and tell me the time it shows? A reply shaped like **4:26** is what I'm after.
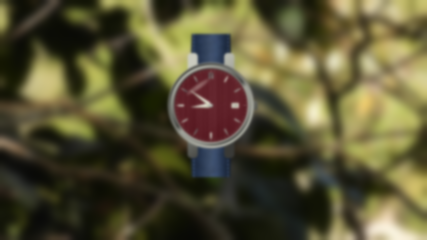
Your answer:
**8:51**
